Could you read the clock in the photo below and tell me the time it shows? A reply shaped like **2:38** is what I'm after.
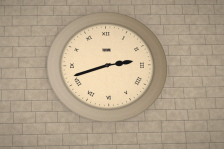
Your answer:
**2:42**
